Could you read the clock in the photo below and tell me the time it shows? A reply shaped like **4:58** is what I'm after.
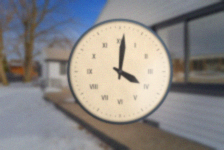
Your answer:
**4:01**
